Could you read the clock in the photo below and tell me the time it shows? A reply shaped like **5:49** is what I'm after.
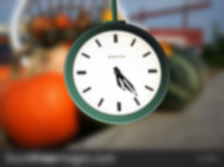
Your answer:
**5:24**
